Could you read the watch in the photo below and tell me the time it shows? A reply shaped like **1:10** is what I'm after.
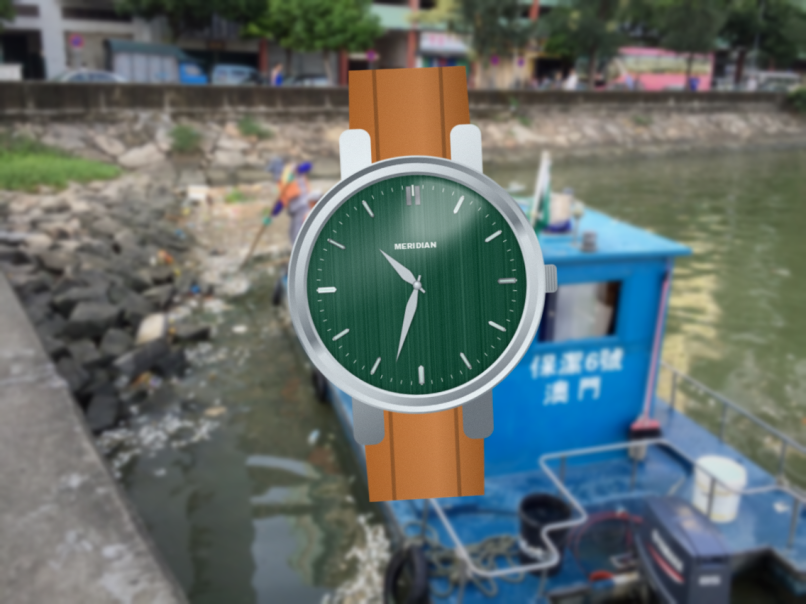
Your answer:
**10:33**
